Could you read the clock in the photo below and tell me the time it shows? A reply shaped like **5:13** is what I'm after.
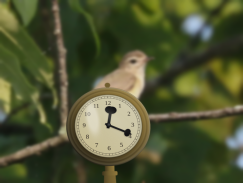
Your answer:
**12:19**
